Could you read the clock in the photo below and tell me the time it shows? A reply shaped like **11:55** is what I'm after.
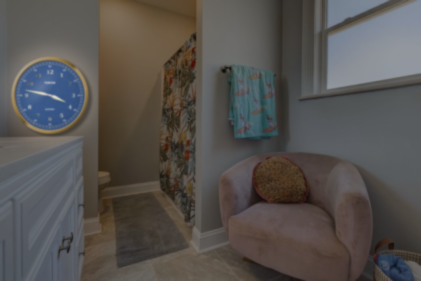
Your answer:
**3:47**
